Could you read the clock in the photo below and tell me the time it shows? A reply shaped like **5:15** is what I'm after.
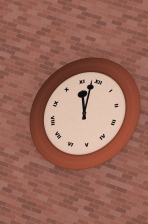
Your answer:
**10:58**
